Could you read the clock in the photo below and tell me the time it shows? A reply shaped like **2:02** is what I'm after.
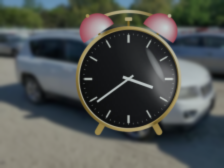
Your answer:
**3:39**
